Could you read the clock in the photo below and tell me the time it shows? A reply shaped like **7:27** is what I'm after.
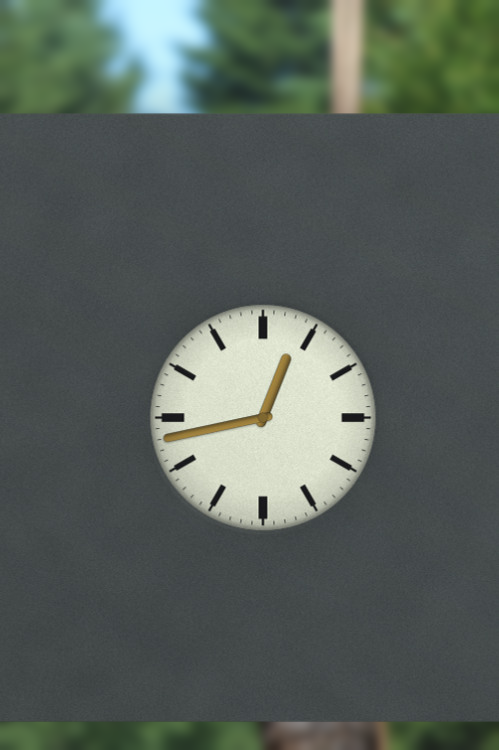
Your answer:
**12:43**
